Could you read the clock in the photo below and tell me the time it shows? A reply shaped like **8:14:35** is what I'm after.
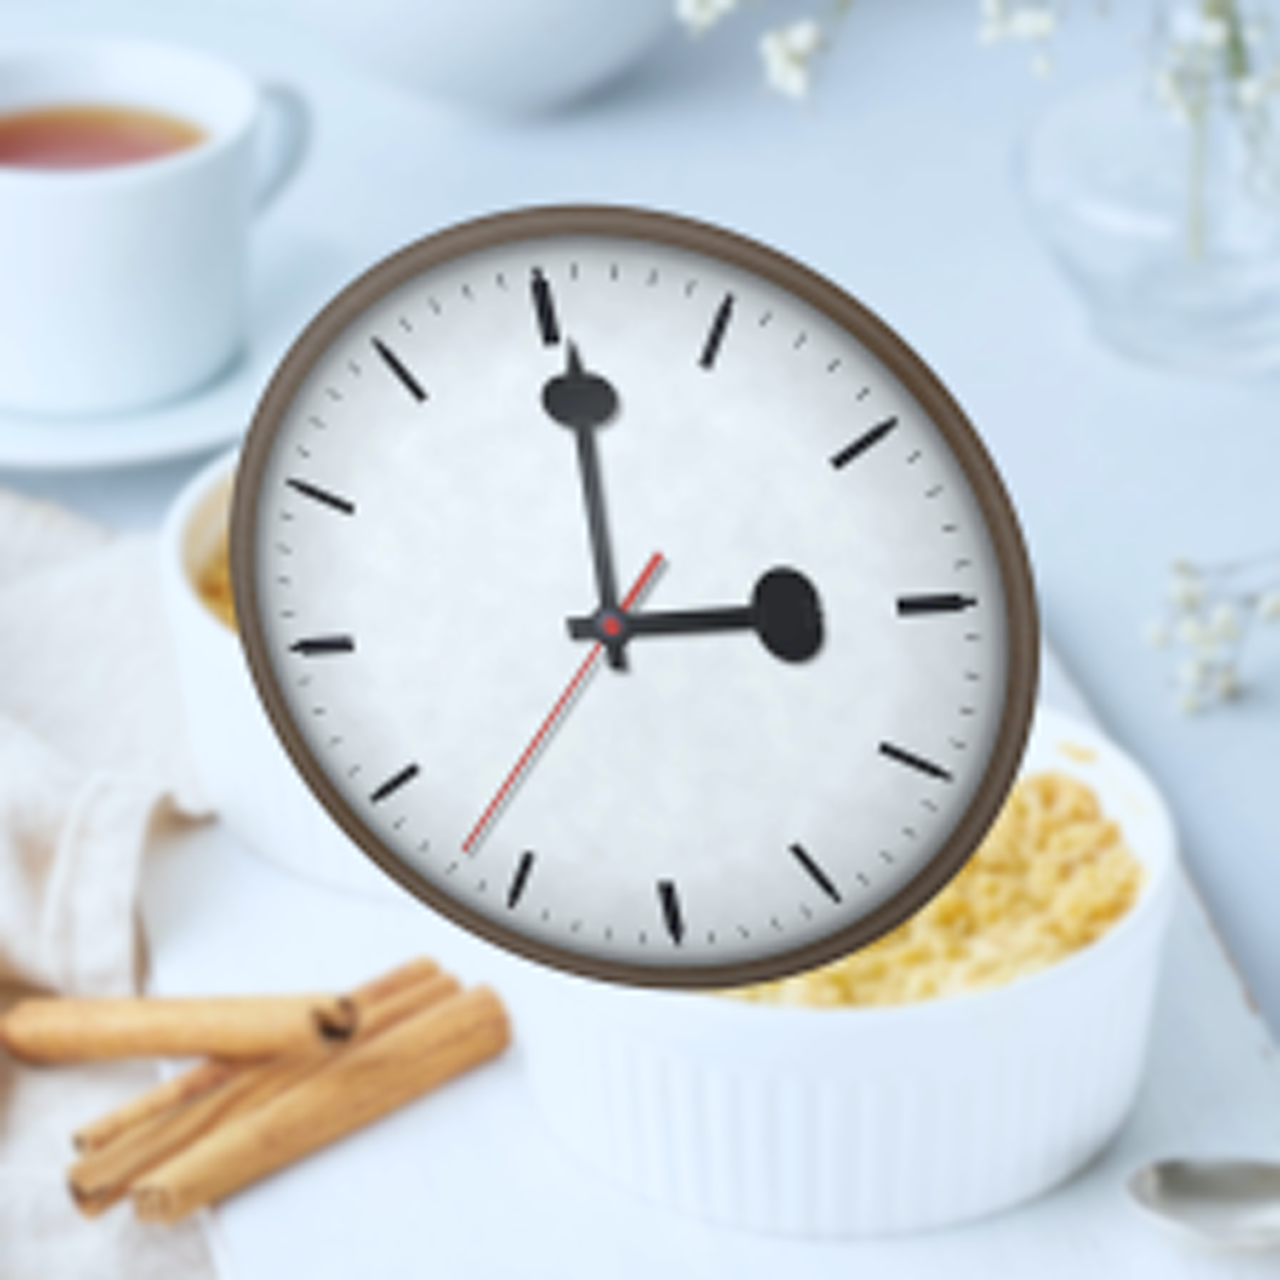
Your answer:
**3:00:37**
